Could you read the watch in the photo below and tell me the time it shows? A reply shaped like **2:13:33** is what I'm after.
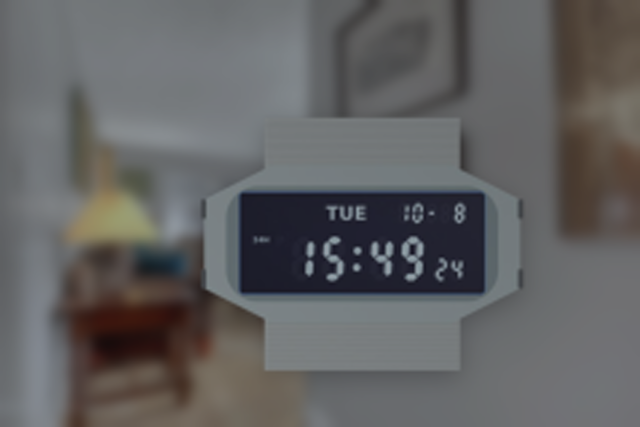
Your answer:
**15:49:24**
